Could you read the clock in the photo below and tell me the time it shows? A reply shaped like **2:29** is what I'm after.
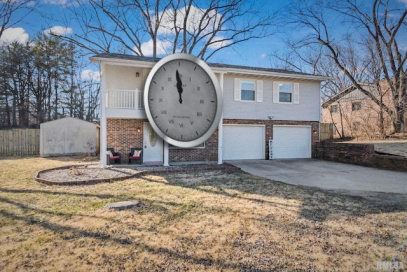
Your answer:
**11:59**
